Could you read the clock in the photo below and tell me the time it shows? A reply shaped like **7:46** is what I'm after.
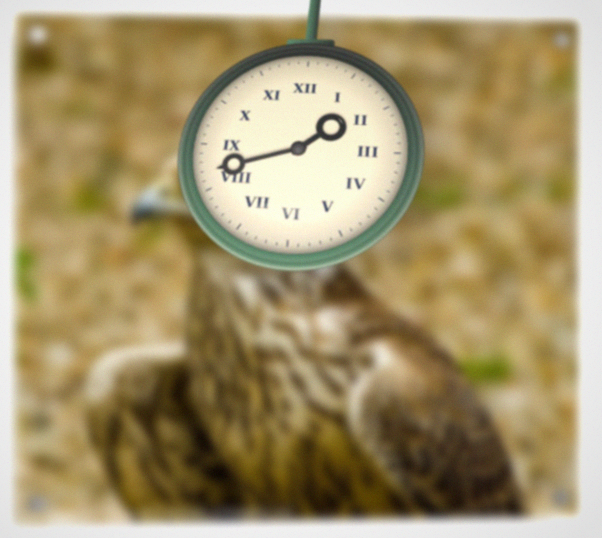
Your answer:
**1:42**
